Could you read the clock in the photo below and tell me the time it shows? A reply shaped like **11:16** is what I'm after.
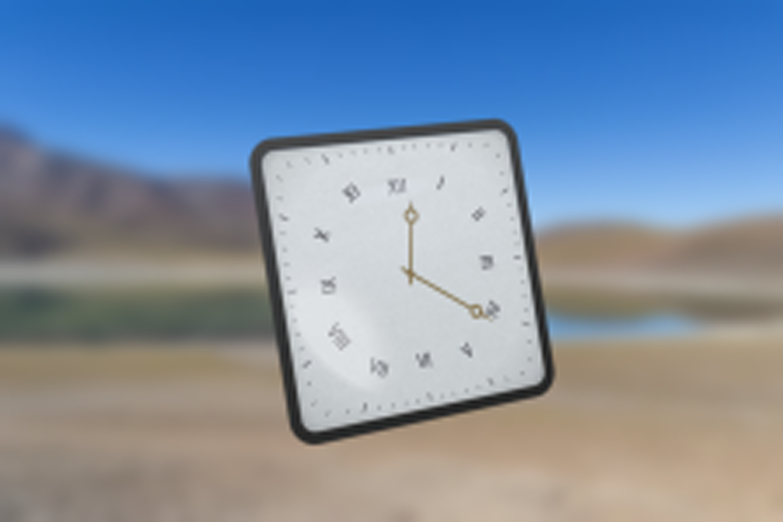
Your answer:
**12:21**
